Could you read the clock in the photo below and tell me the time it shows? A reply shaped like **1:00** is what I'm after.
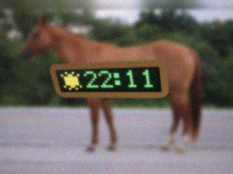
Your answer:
**22:11**
